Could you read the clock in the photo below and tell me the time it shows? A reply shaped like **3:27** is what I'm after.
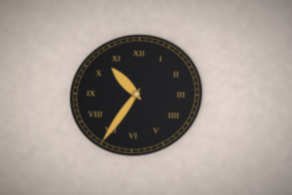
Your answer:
**10:35**
